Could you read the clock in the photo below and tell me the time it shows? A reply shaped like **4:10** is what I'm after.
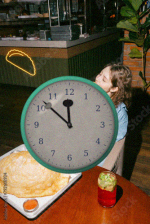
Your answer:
**11:52**
